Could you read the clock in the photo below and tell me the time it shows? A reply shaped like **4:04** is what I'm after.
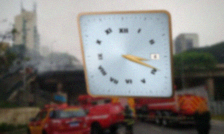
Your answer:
**3:19**
